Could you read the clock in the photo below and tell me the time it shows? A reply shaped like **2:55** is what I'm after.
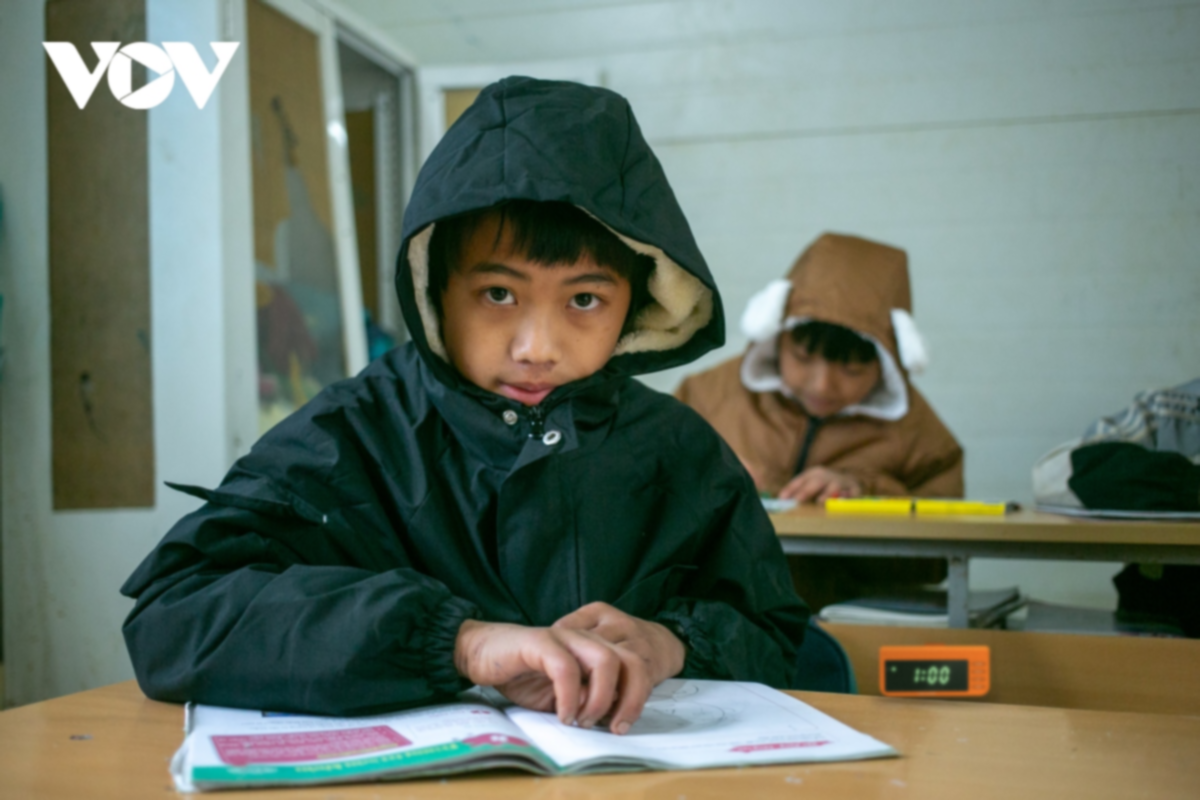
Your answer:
**1:00**
